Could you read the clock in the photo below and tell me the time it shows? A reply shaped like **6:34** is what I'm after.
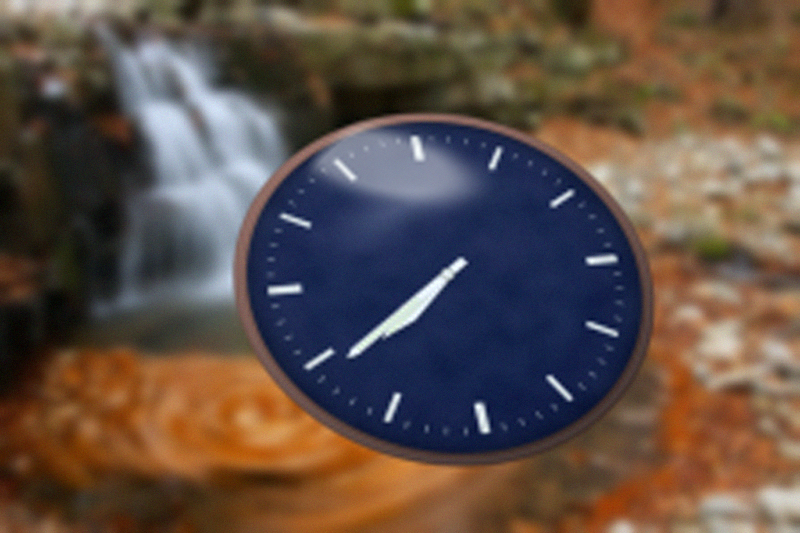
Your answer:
**7:39**
